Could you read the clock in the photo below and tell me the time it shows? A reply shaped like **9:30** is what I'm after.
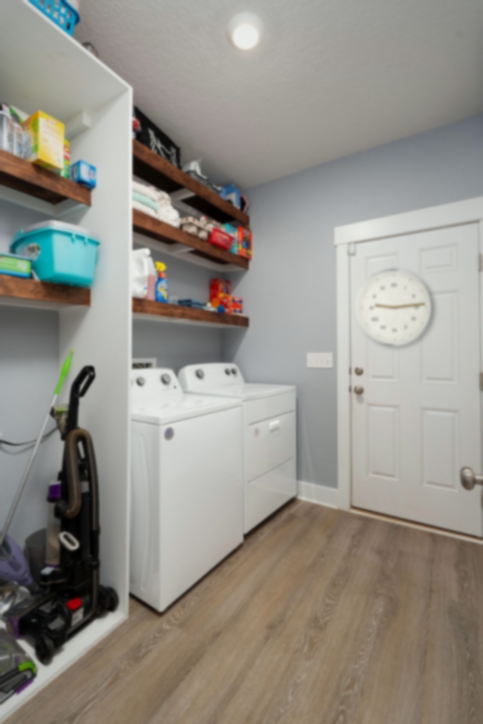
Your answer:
**9:14**
